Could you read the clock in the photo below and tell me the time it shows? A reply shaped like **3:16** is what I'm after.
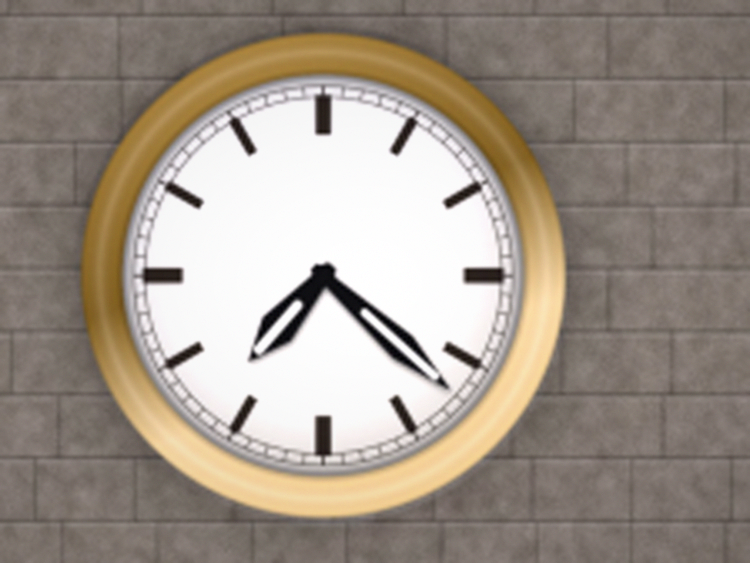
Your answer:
**7:22**
